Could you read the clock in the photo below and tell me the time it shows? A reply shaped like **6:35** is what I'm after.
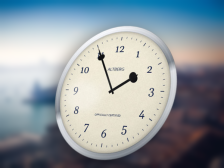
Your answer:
**1:55**
